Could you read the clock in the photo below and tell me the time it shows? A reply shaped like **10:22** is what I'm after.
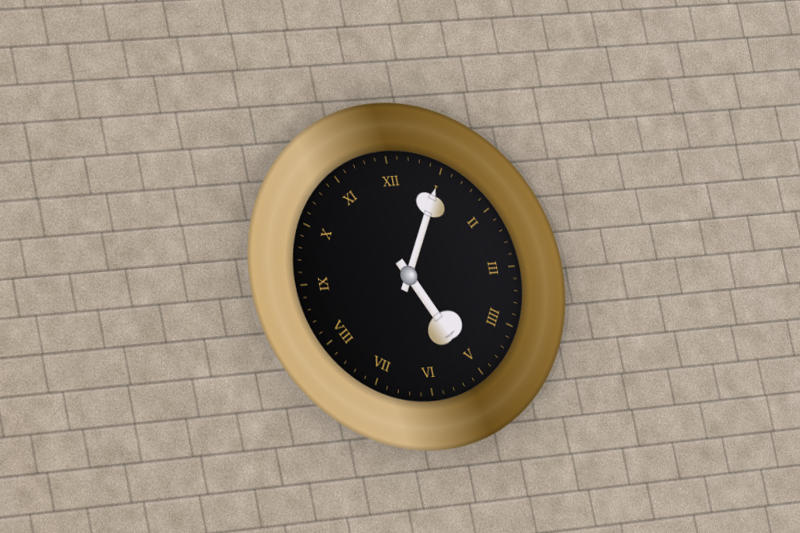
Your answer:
**5:05**
